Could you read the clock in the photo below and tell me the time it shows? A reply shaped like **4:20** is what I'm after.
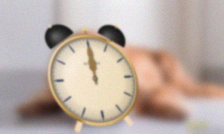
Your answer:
**12:00**
